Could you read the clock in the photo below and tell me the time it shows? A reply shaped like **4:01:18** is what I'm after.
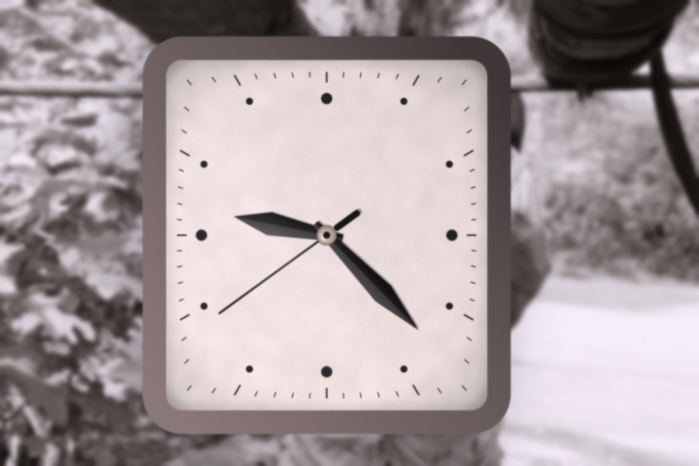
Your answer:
**9:22:39**
